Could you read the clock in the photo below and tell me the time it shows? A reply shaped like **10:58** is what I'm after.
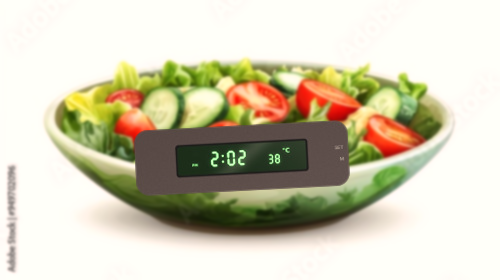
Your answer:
**2:02**
